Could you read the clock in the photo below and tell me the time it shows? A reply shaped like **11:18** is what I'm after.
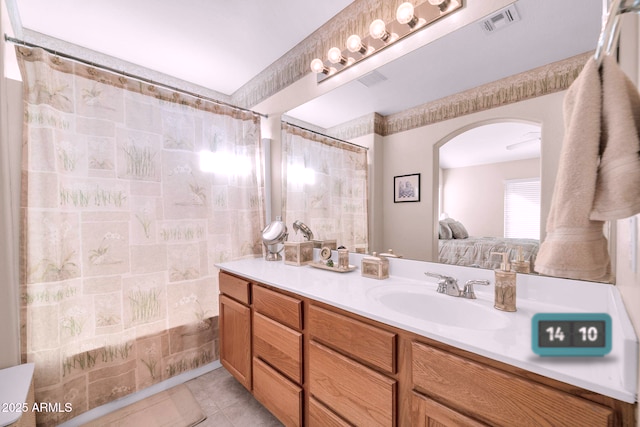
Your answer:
**14:10**
